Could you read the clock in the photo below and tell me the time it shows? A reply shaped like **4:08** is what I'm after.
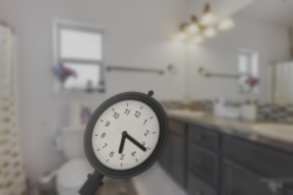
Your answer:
**5:16**
